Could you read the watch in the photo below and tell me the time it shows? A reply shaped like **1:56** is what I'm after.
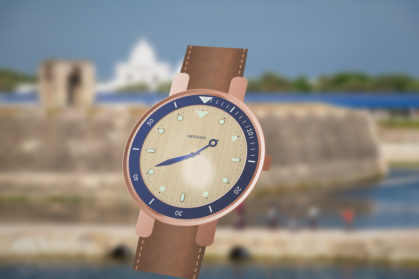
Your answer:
**1:41**
